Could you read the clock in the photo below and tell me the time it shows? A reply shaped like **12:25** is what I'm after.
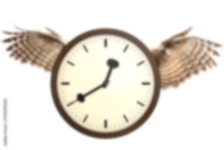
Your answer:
**12:40**
